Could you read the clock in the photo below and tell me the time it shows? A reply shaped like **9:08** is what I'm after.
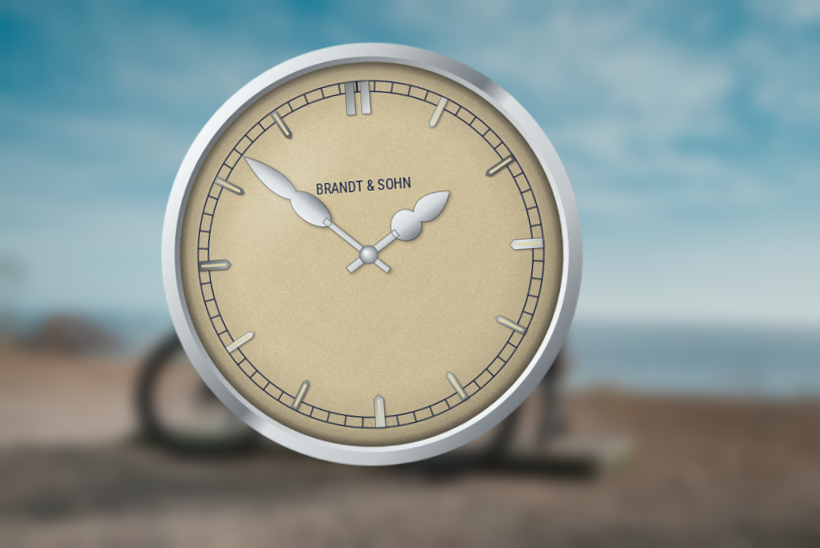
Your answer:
**1:52**
